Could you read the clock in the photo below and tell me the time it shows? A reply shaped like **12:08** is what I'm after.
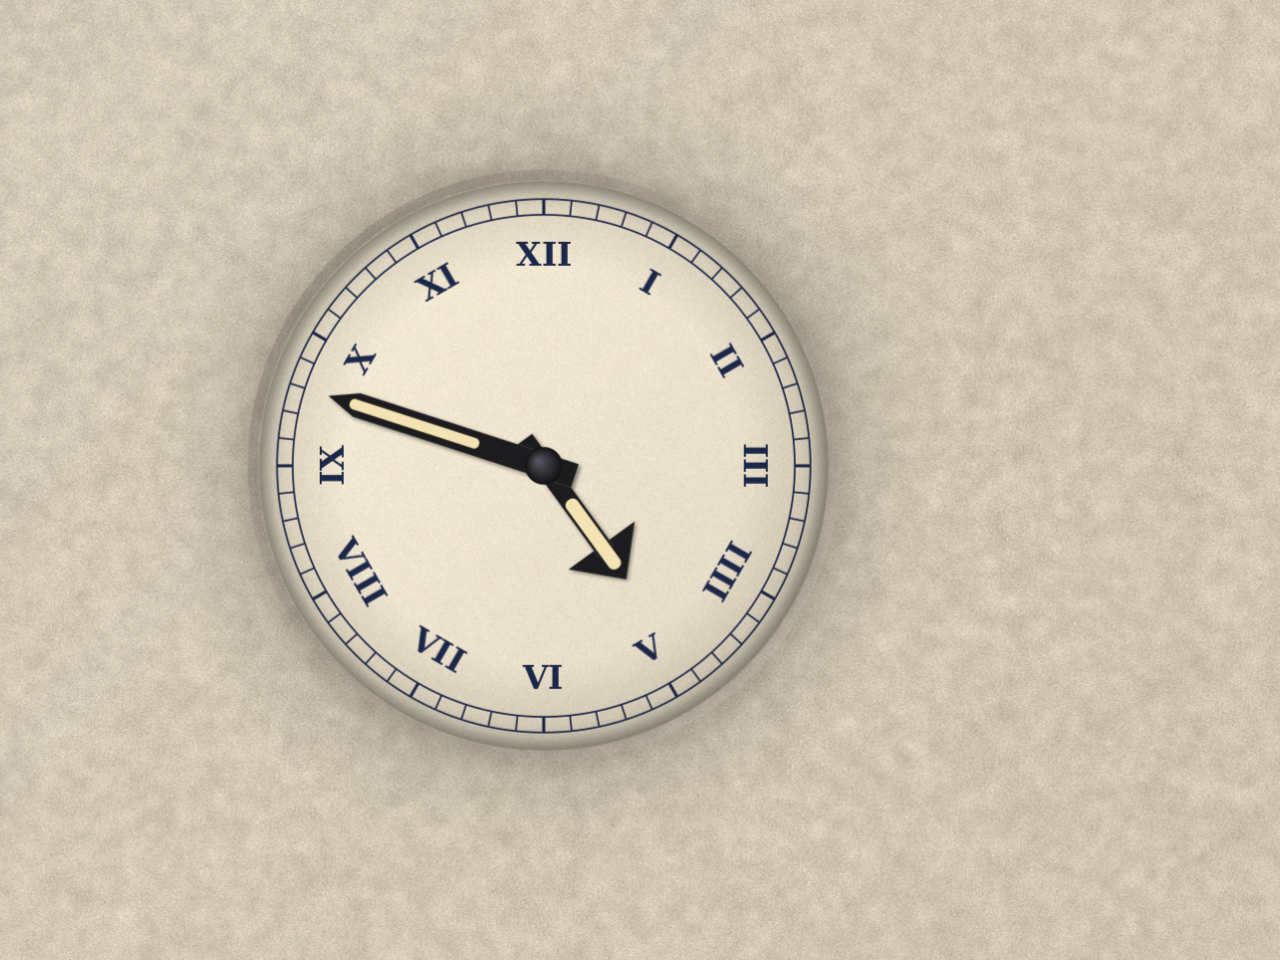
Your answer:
**4:48**
